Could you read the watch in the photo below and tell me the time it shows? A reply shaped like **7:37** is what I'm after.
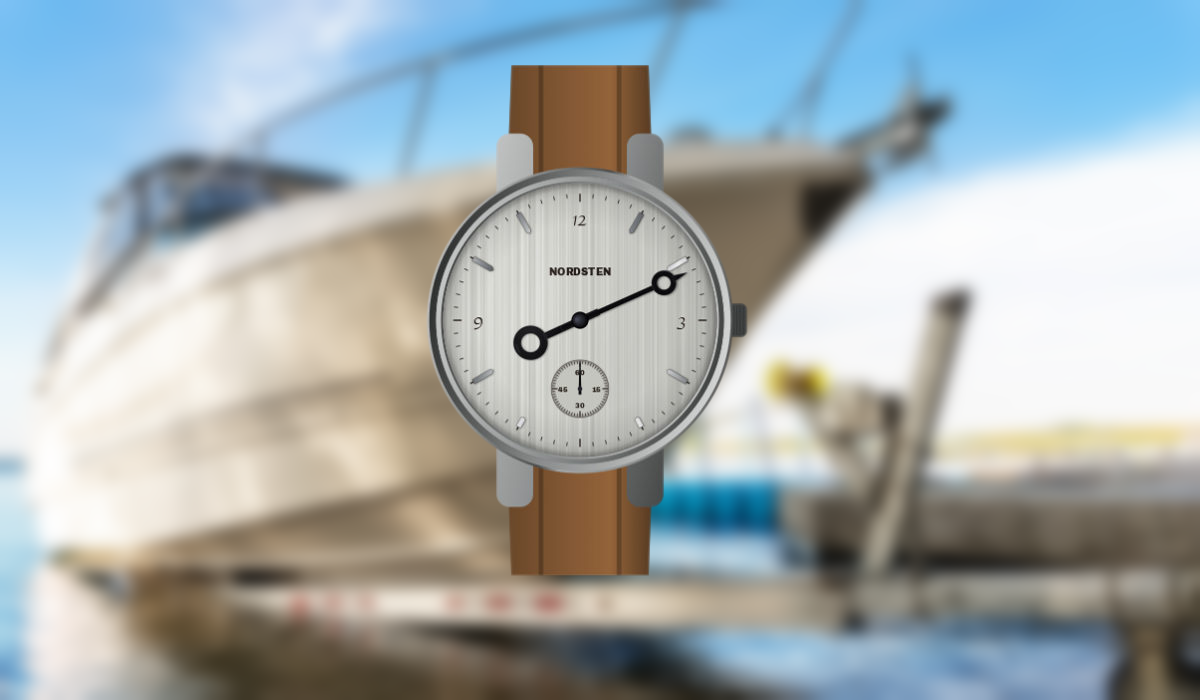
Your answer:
**8:11**
